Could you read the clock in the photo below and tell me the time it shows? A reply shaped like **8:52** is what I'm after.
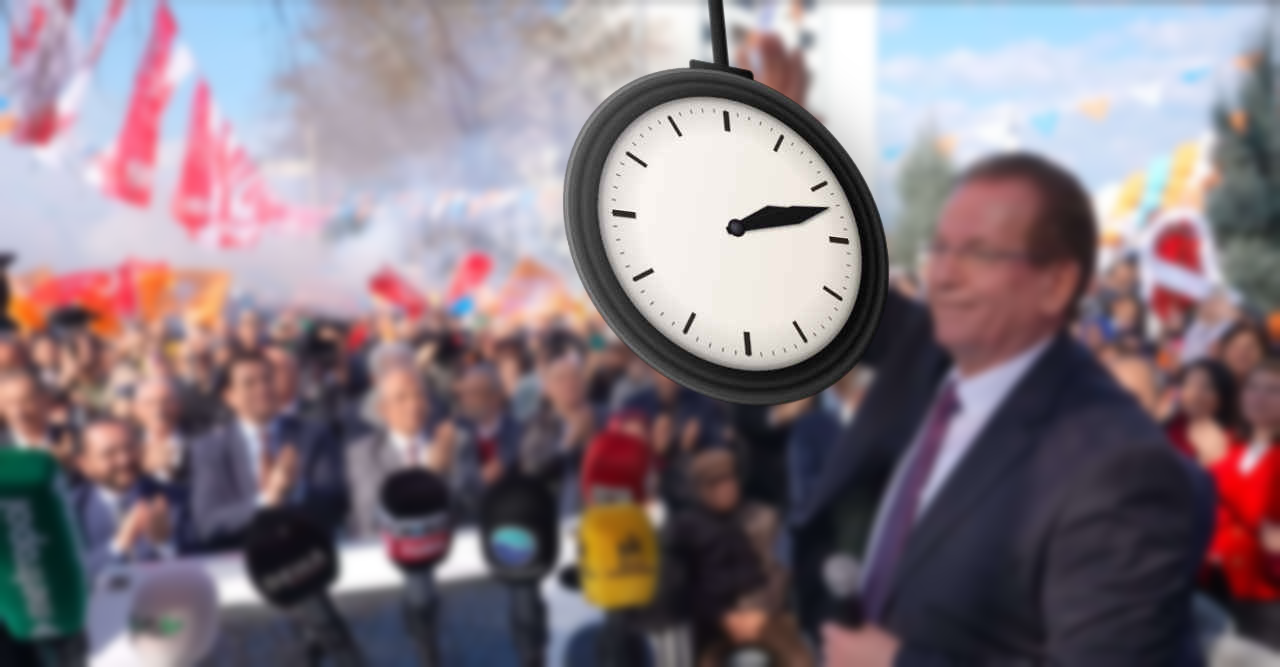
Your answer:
**2:12**
